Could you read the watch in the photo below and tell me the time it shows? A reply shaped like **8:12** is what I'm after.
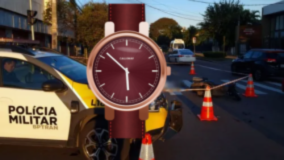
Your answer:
**5:52**
